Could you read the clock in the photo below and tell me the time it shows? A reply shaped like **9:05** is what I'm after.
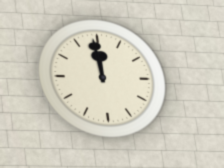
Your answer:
**11:59**
